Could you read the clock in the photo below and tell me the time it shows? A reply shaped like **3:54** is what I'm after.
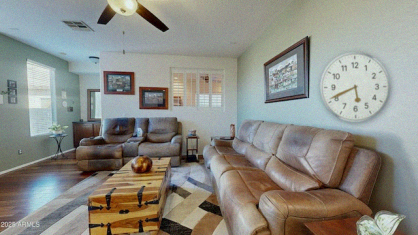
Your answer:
**5:41**
